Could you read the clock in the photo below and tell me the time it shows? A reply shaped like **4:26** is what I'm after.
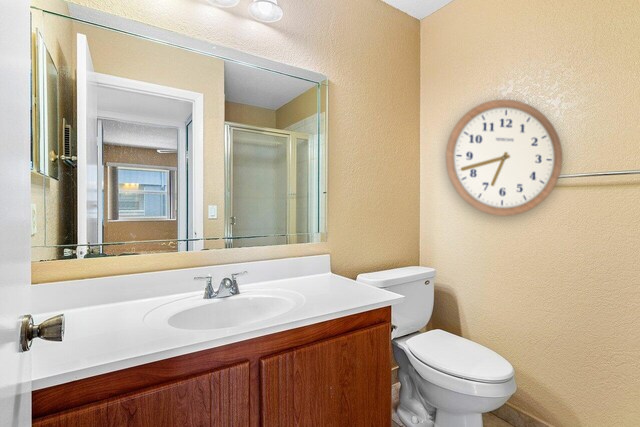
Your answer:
**6:42**
